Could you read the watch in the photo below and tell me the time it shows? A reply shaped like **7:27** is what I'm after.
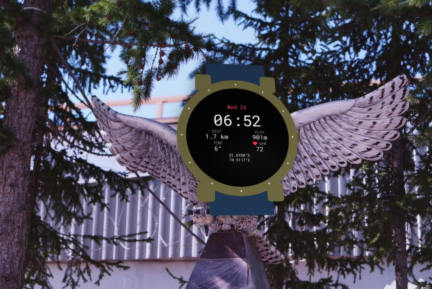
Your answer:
**6:52**
